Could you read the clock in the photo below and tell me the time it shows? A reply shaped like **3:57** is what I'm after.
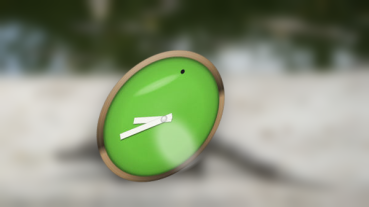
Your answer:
**8:40**
